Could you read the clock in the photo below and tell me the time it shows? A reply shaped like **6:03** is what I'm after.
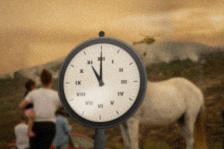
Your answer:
**11:00**
